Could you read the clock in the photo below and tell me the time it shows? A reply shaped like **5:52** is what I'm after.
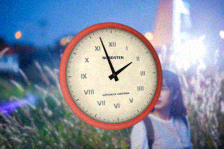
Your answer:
**1:57**
